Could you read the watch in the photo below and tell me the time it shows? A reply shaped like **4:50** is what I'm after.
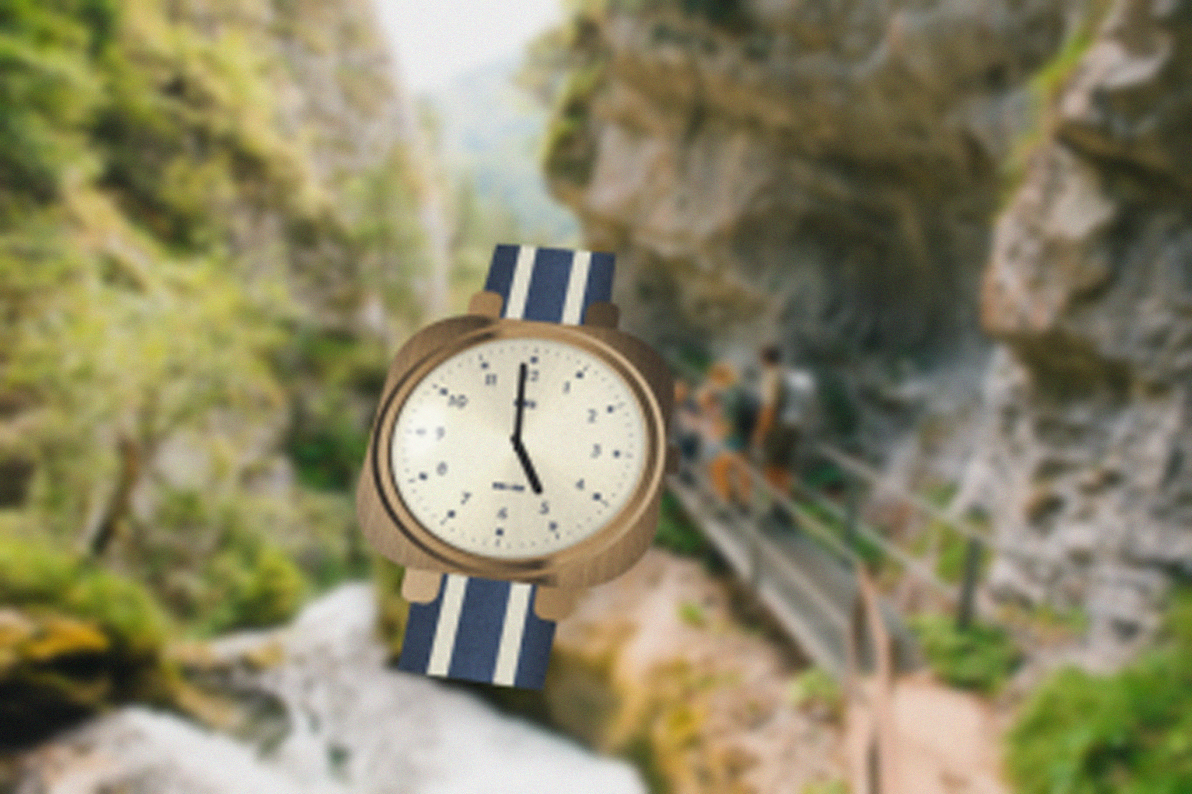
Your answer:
**4:59**
